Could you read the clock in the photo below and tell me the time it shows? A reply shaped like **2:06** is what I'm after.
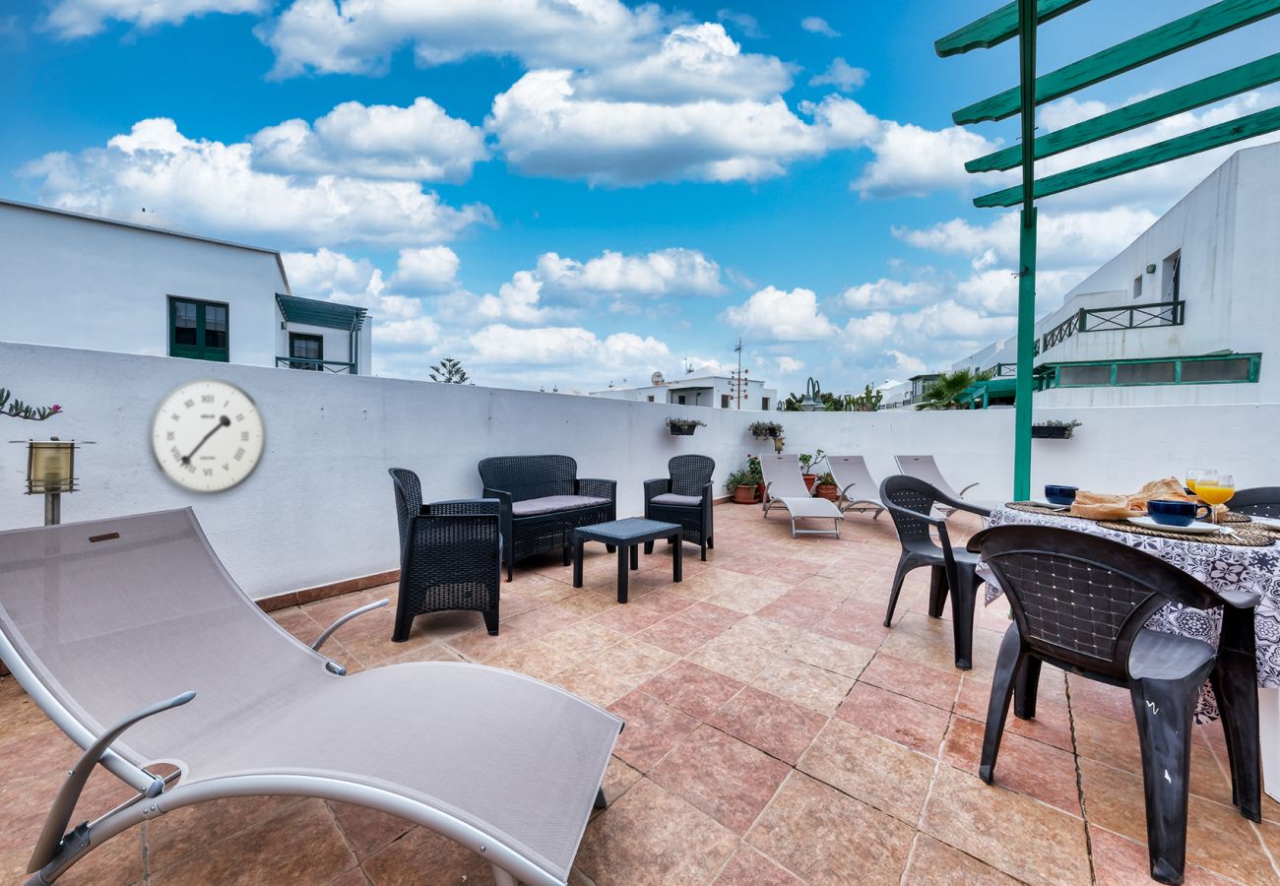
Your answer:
**1:37**
